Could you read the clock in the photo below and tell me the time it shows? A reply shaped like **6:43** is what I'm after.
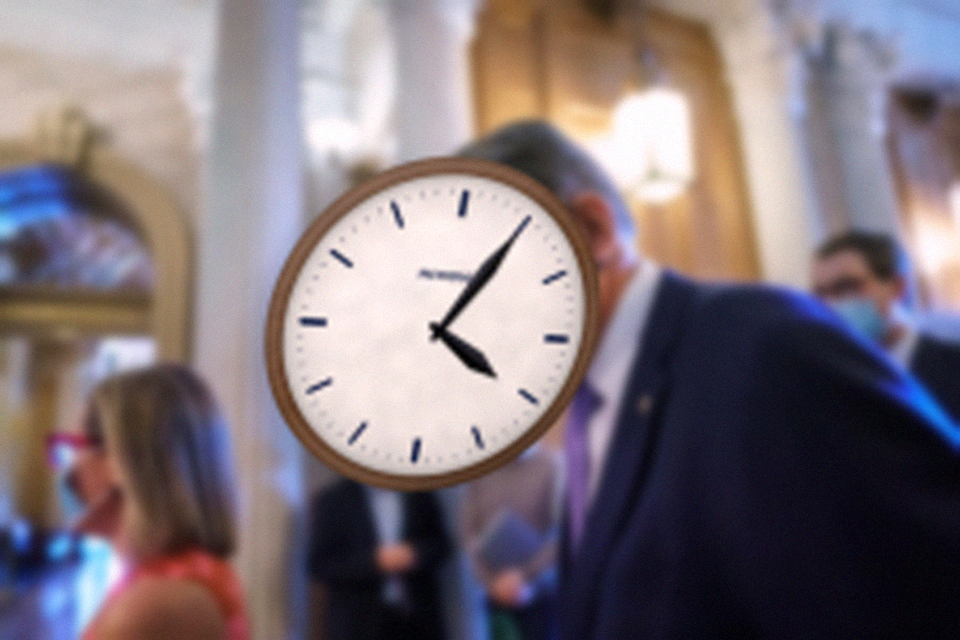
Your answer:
**4:05**
